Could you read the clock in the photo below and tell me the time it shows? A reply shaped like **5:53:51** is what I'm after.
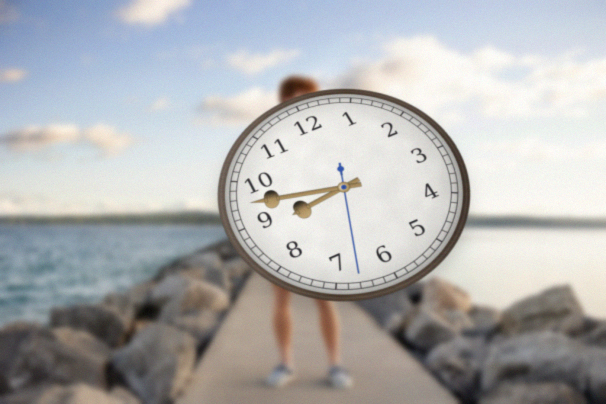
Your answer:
**8:47:33**
